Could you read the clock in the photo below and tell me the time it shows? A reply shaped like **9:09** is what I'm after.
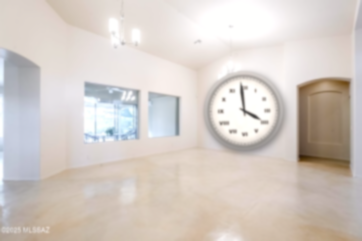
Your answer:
**3:59**
